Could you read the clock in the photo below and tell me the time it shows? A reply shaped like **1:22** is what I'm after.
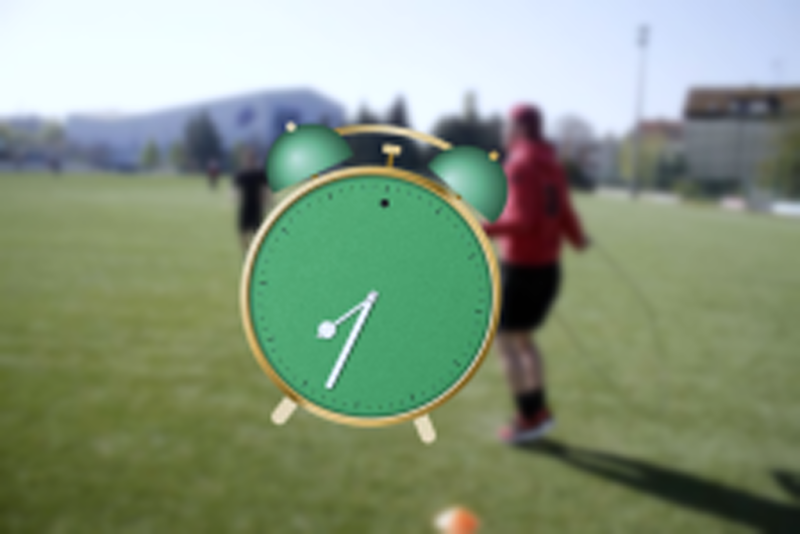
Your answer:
**7:33**
